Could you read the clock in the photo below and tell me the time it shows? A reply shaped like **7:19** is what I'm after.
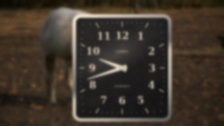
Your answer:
**9:42**
